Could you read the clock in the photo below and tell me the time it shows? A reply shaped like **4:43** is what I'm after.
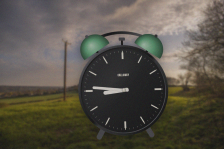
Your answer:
**8:46**
